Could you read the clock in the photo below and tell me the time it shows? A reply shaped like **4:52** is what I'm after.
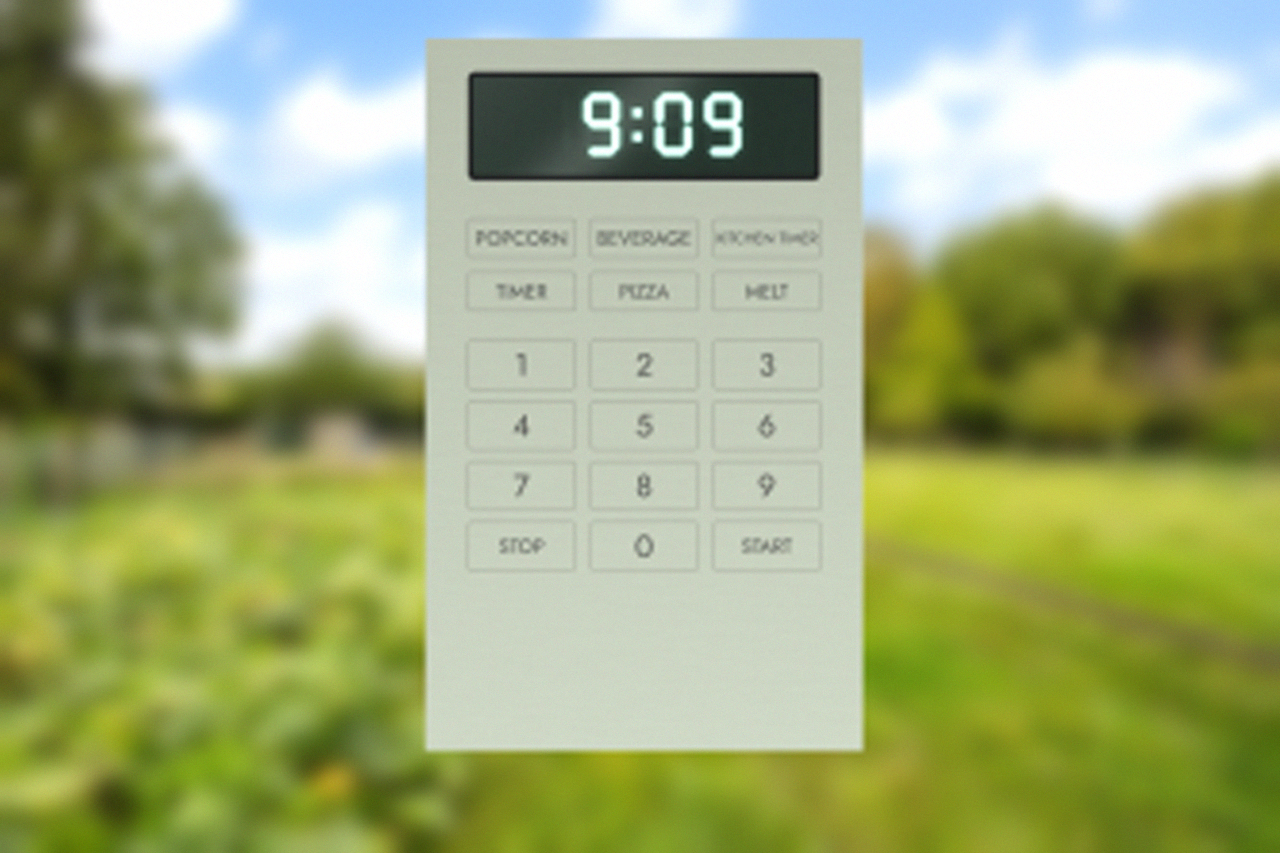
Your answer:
**9:09**
